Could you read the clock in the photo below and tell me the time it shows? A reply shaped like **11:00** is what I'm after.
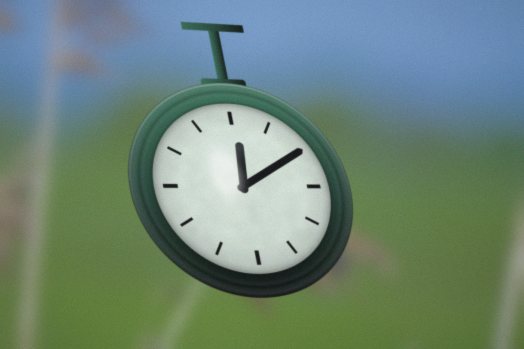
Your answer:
**12:10**
